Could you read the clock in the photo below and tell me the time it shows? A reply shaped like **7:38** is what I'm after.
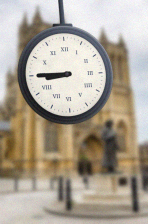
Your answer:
**8:45**
